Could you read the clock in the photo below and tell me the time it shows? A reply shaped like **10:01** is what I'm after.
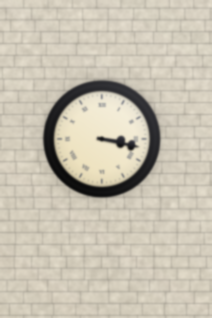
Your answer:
**3:17**
